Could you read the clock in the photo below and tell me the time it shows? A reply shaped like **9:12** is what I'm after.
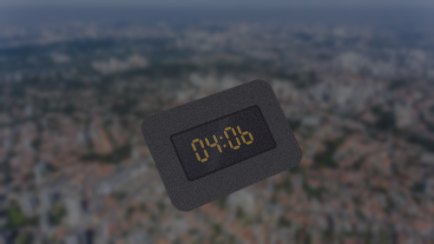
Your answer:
**4:06**
